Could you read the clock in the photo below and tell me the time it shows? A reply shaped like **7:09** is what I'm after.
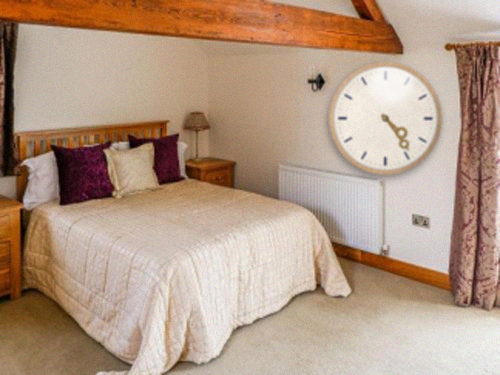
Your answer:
**4:24**
